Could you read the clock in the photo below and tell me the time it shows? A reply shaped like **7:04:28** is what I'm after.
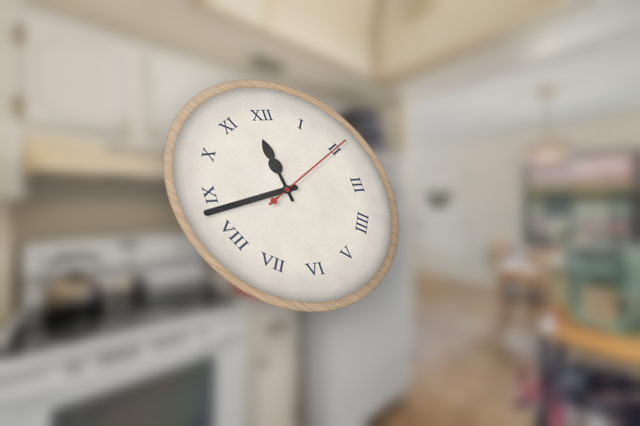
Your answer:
**11:43:10**
